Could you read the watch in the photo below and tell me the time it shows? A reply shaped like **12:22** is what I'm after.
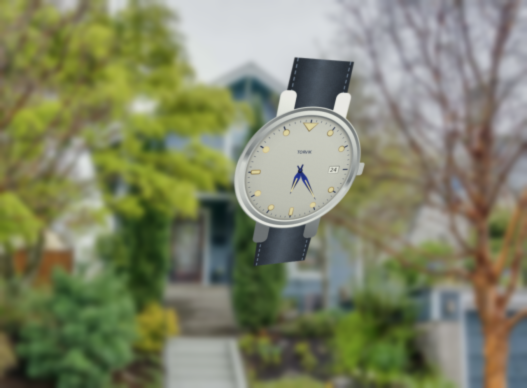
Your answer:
**6:24**
